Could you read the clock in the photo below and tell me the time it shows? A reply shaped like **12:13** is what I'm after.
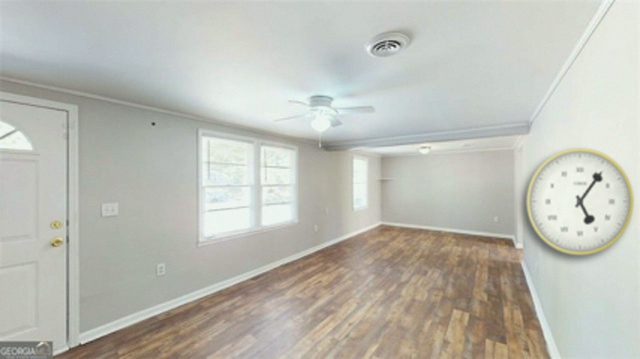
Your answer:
**5:06**
